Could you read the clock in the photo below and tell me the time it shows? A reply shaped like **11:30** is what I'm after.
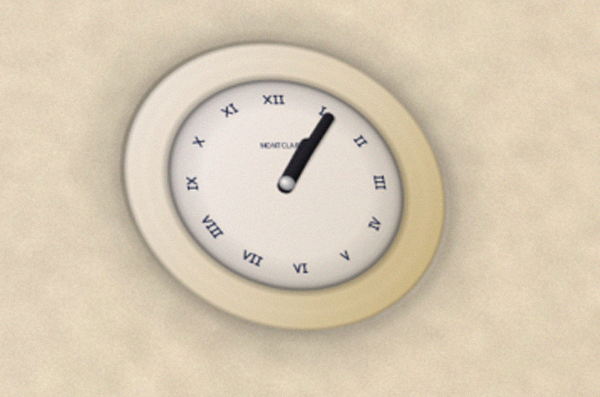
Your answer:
**1:06**
